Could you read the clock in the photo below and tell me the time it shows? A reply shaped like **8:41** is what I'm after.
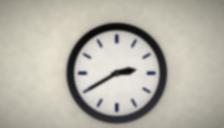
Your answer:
**2:40**
